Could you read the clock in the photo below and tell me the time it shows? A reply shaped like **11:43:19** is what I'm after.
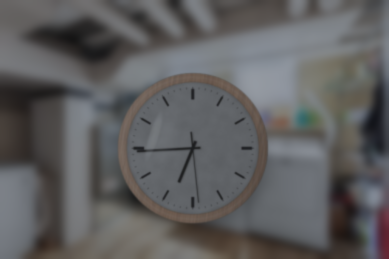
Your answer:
**6:44:29**
